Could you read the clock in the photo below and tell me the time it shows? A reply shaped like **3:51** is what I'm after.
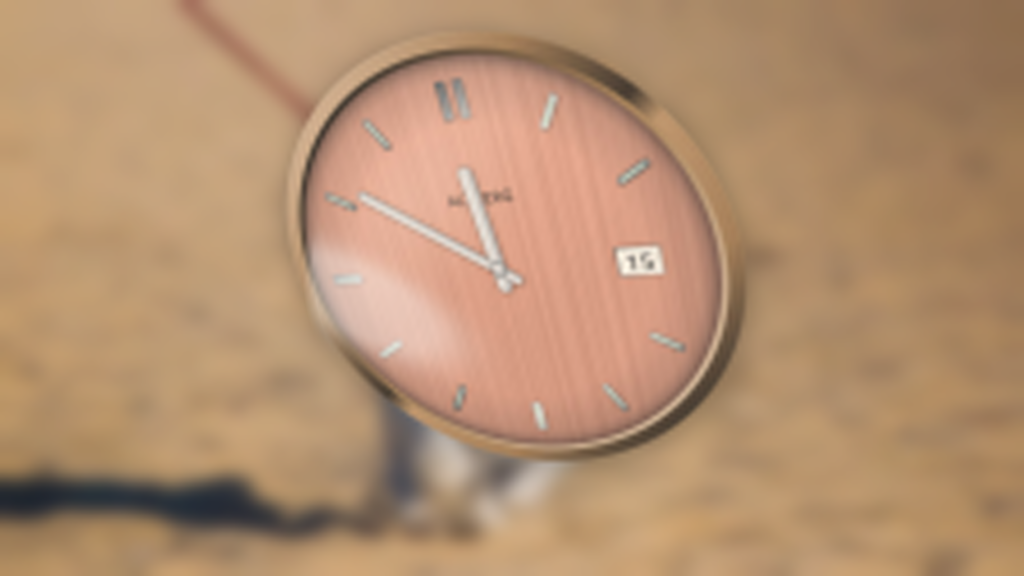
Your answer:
**11:51**
